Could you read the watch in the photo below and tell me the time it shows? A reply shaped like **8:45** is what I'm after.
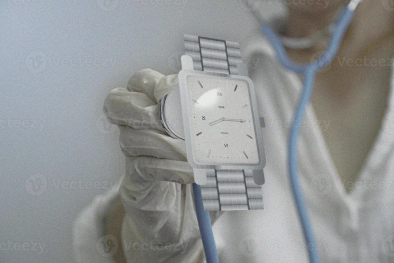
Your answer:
**8:15**
